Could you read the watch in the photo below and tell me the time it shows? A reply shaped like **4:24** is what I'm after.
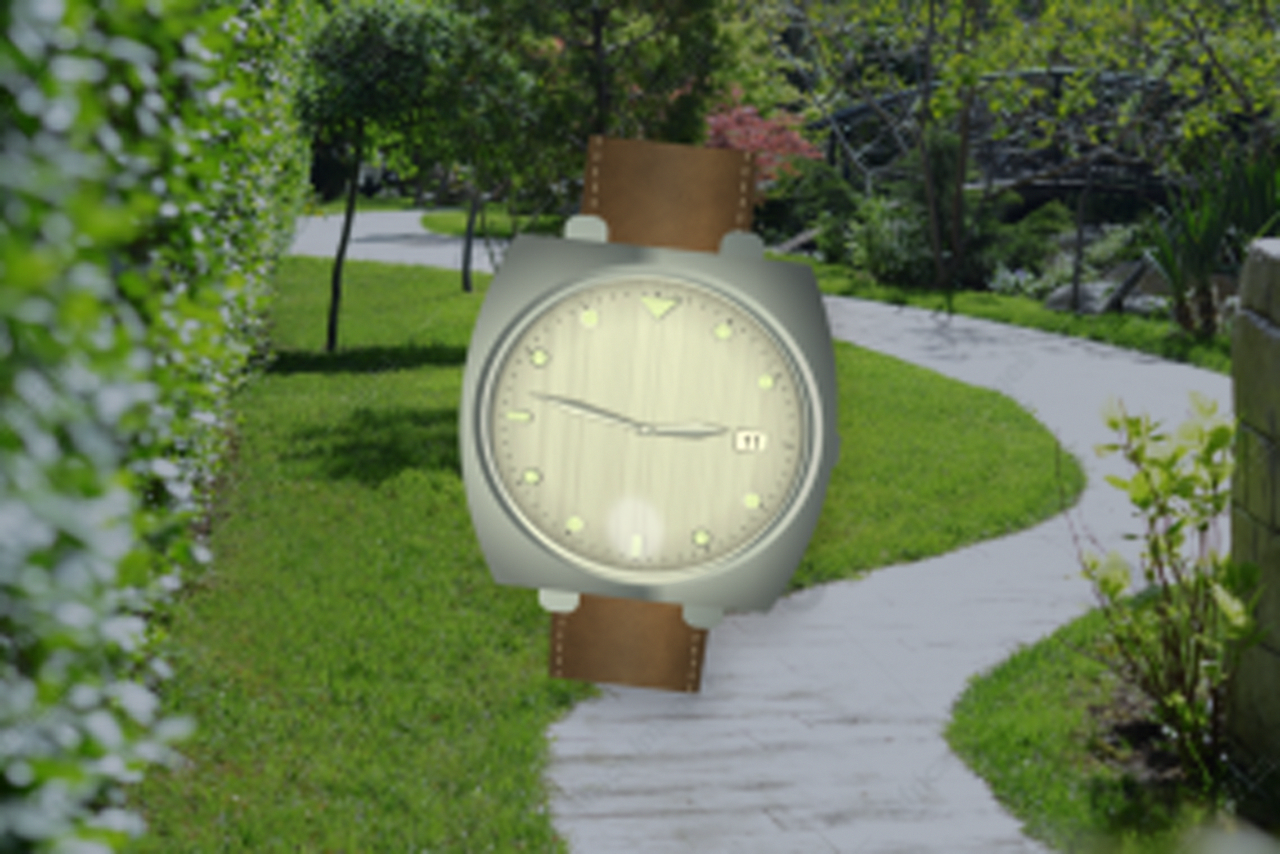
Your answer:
**2:47**
